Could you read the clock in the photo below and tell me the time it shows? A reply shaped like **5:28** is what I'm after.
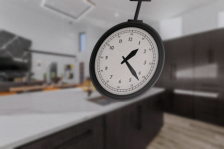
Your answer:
**1:22**
